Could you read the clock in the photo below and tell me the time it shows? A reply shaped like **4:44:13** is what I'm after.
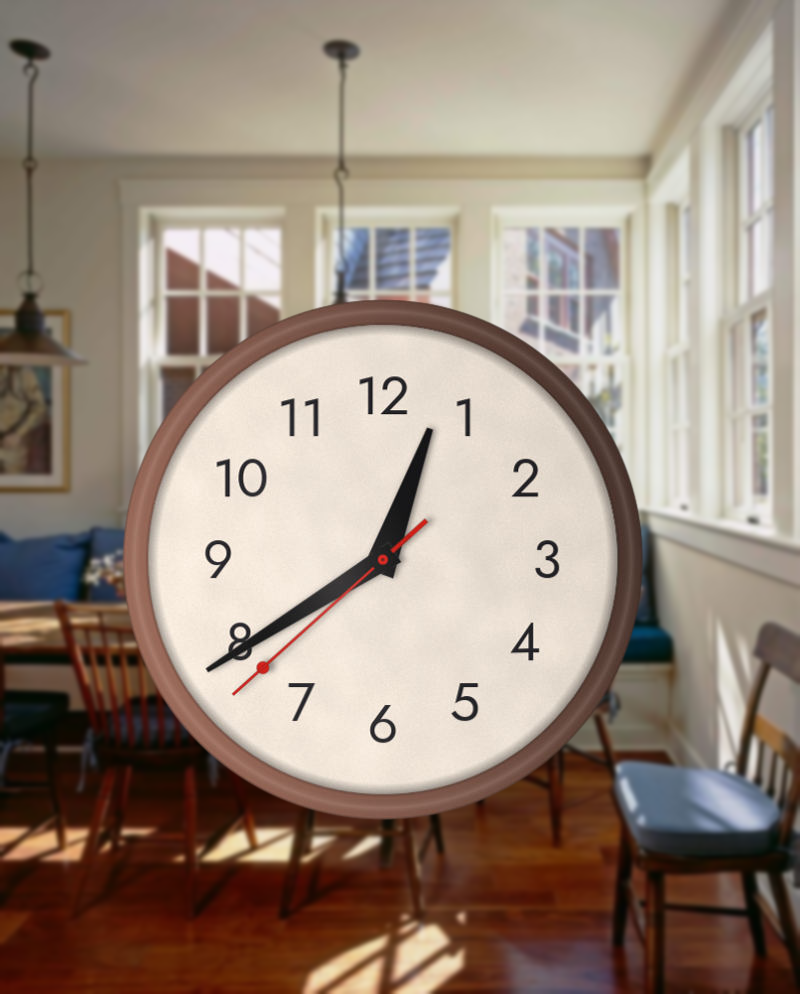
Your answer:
**12:39:38**
